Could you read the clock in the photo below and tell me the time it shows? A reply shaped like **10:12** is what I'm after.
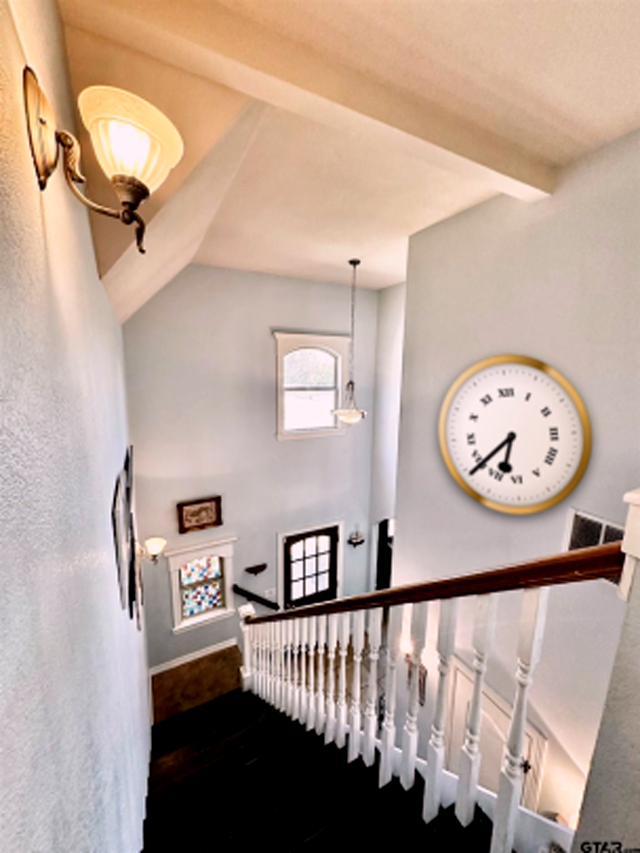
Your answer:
**6:39**
